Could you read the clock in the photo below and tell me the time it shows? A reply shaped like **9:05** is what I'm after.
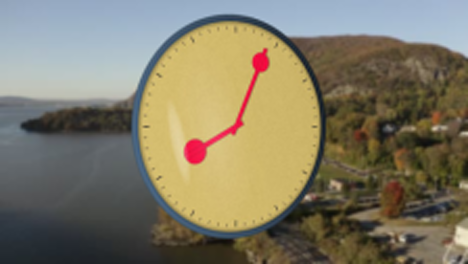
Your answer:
**8:04**
